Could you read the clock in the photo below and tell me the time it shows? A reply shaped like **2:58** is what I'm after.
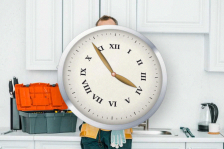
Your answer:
**3:54**
